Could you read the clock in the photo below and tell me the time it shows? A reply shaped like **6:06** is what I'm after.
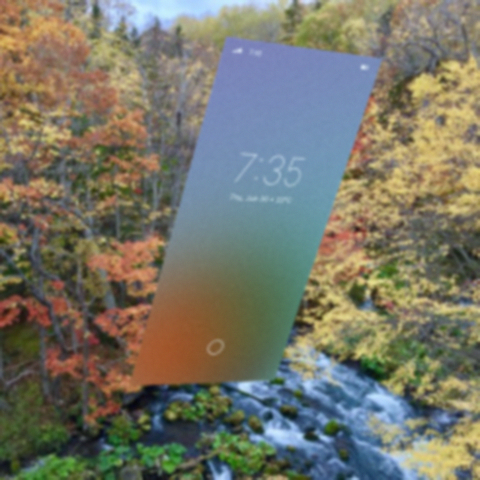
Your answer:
**7:35**
